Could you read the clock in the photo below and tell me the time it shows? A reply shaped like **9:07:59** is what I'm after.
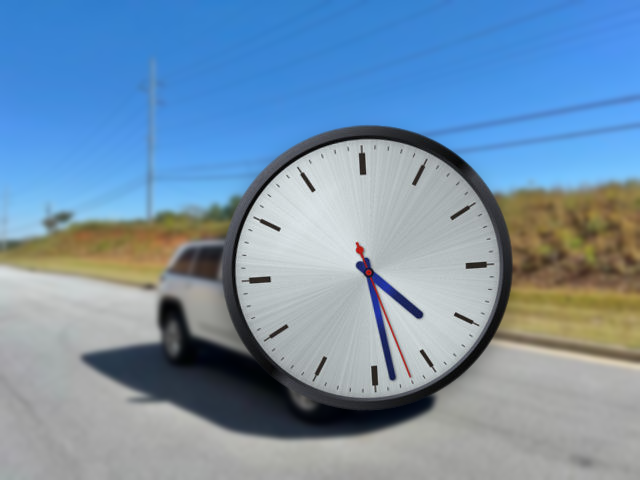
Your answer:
**4:28:27**
